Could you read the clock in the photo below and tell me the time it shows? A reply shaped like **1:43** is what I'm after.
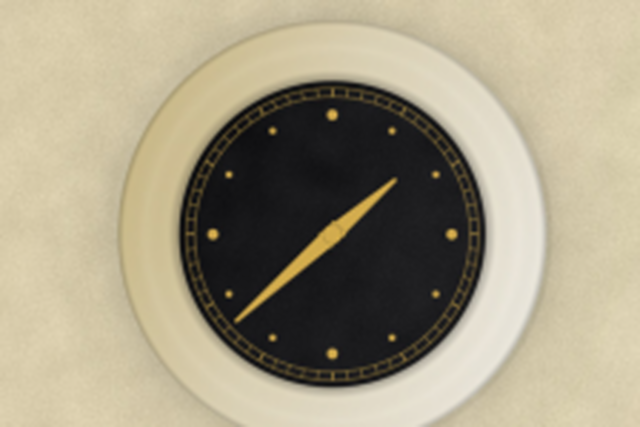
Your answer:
**1:38**
